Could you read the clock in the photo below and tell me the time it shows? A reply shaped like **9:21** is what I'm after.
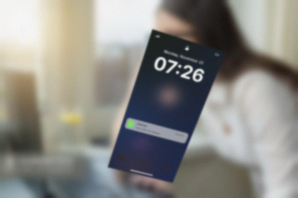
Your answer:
**7:26**
